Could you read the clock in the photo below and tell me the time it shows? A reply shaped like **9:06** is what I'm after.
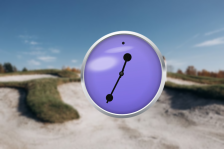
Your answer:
**12:34**
